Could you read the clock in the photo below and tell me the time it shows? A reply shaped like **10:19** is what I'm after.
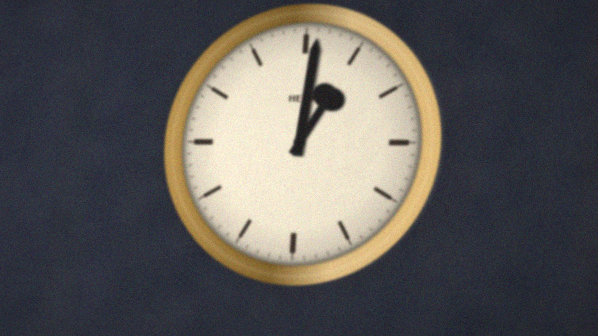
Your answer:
**1:01**
